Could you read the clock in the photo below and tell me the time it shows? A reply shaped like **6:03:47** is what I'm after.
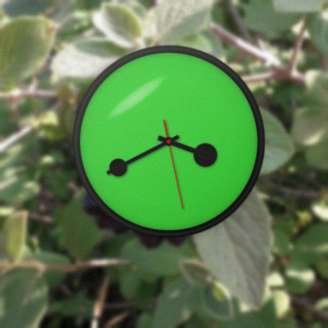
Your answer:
**3:40:28**
